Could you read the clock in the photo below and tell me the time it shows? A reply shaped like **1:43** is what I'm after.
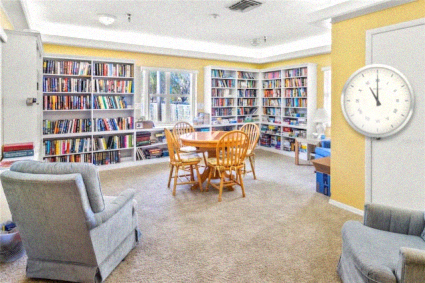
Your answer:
**11:00**
